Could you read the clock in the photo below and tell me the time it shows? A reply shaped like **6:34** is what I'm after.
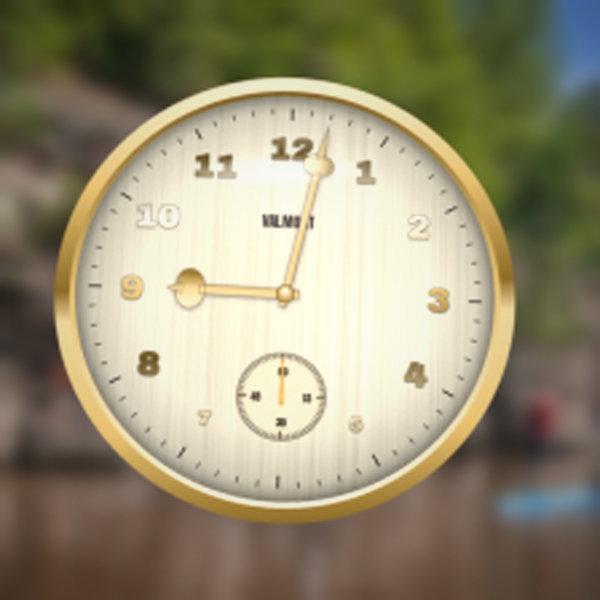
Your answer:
**9:02**
